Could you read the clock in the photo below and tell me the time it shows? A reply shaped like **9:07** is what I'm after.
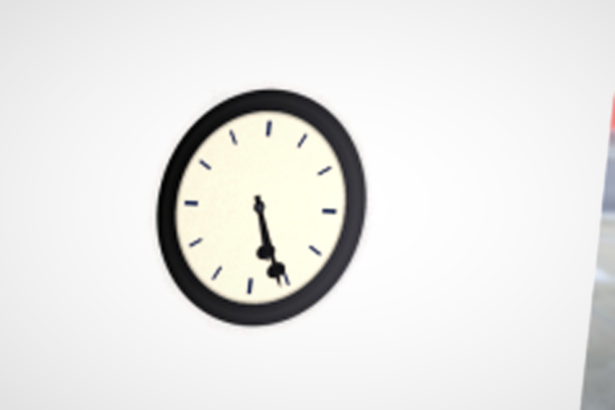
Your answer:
**5:26**
